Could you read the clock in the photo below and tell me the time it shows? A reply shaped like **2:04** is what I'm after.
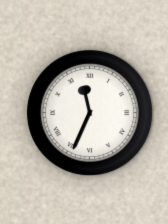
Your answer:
**11:34**
